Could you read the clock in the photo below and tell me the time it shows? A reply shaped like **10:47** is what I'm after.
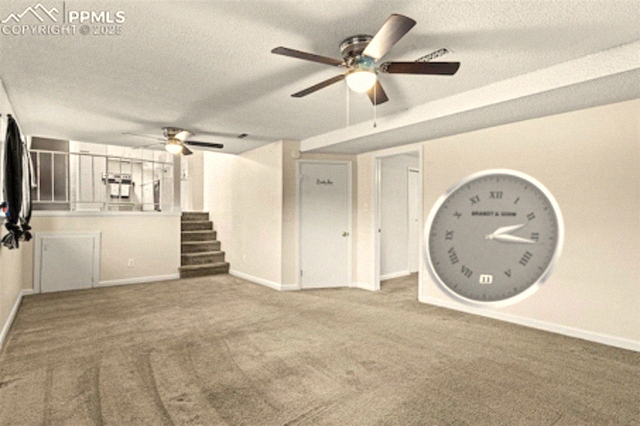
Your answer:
**2:16**
